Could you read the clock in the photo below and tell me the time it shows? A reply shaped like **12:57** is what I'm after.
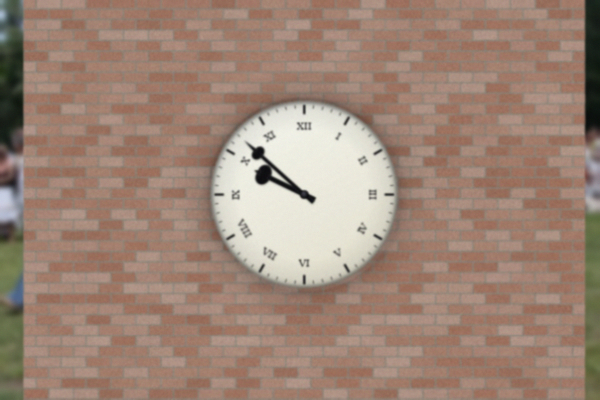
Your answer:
**9:52**
